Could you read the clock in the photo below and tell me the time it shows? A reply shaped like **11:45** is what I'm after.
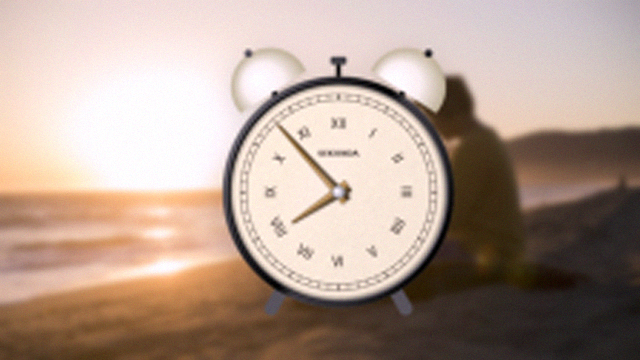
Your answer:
**7:53**
